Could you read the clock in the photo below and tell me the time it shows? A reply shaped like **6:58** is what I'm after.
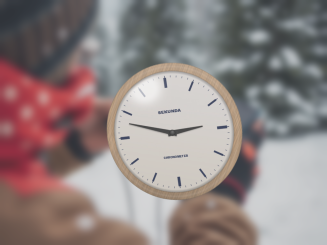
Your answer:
**2:48**
